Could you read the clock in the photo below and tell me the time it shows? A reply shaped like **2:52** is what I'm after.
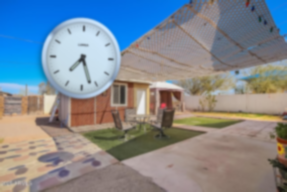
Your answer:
**7:27**
